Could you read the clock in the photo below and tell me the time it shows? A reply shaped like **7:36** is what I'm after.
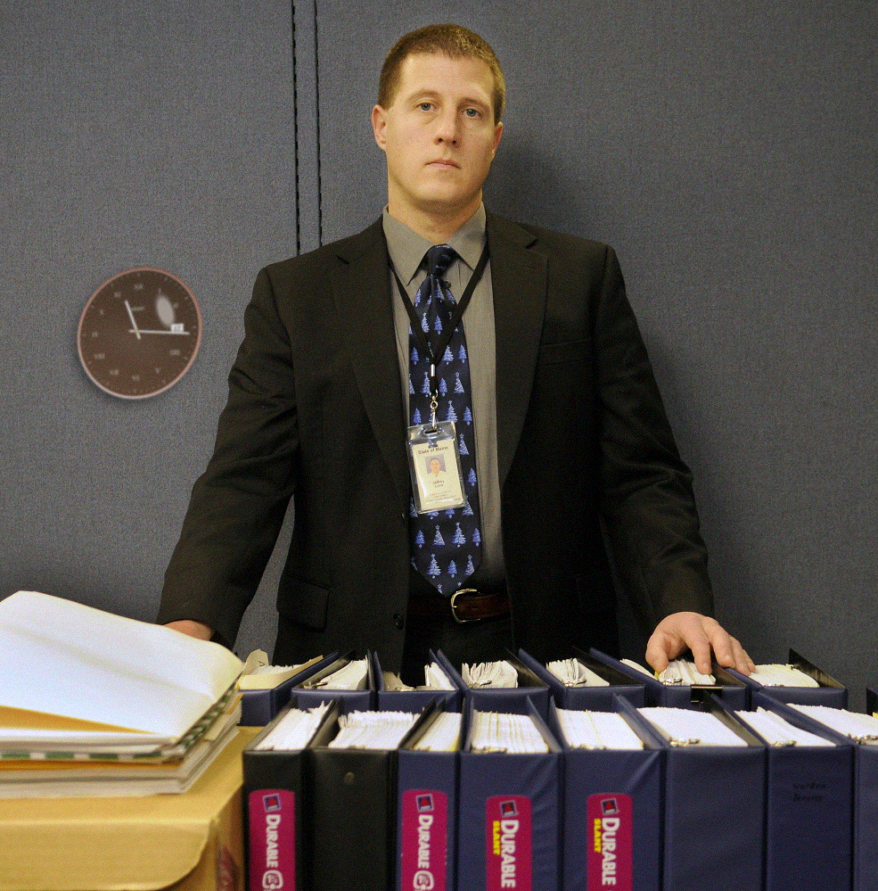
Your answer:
**11:16**
